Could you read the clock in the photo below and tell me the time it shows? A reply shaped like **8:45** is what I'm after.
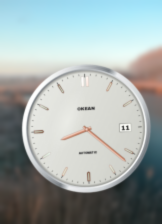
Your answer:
**8:22**
